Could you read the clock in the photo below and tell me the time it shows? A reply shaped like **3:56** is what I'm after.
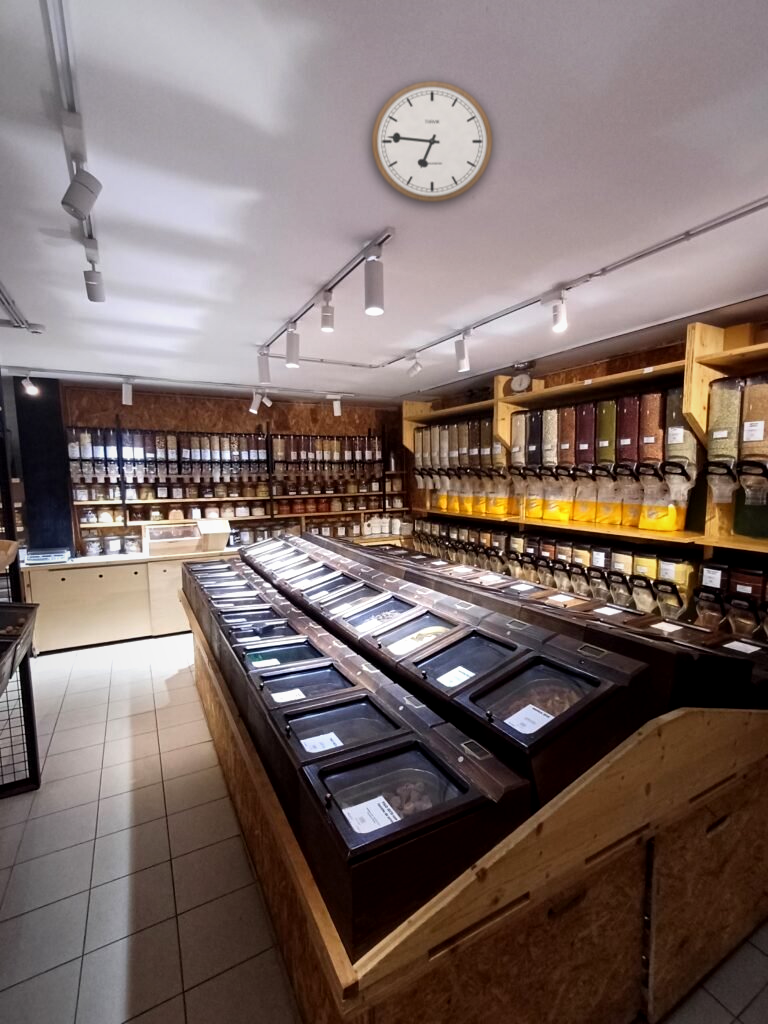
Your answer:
**6:46**
